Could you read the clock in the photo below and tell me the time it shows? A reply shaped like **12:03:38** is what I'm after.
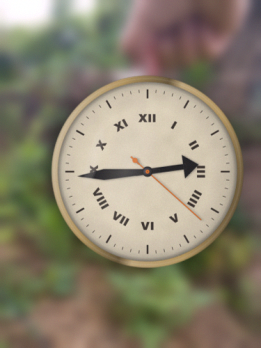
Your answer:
**2:44:22**
